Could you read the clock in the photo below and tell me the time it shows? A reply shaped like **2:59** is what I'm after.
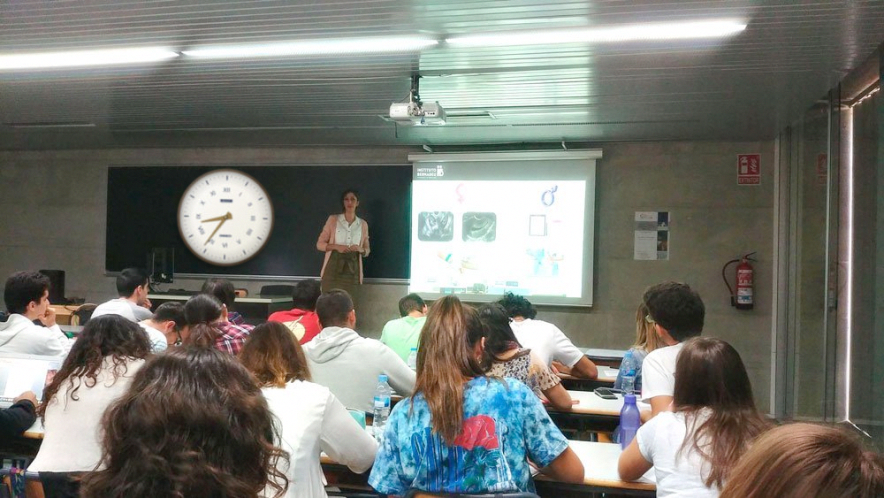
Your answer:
**8:36**
